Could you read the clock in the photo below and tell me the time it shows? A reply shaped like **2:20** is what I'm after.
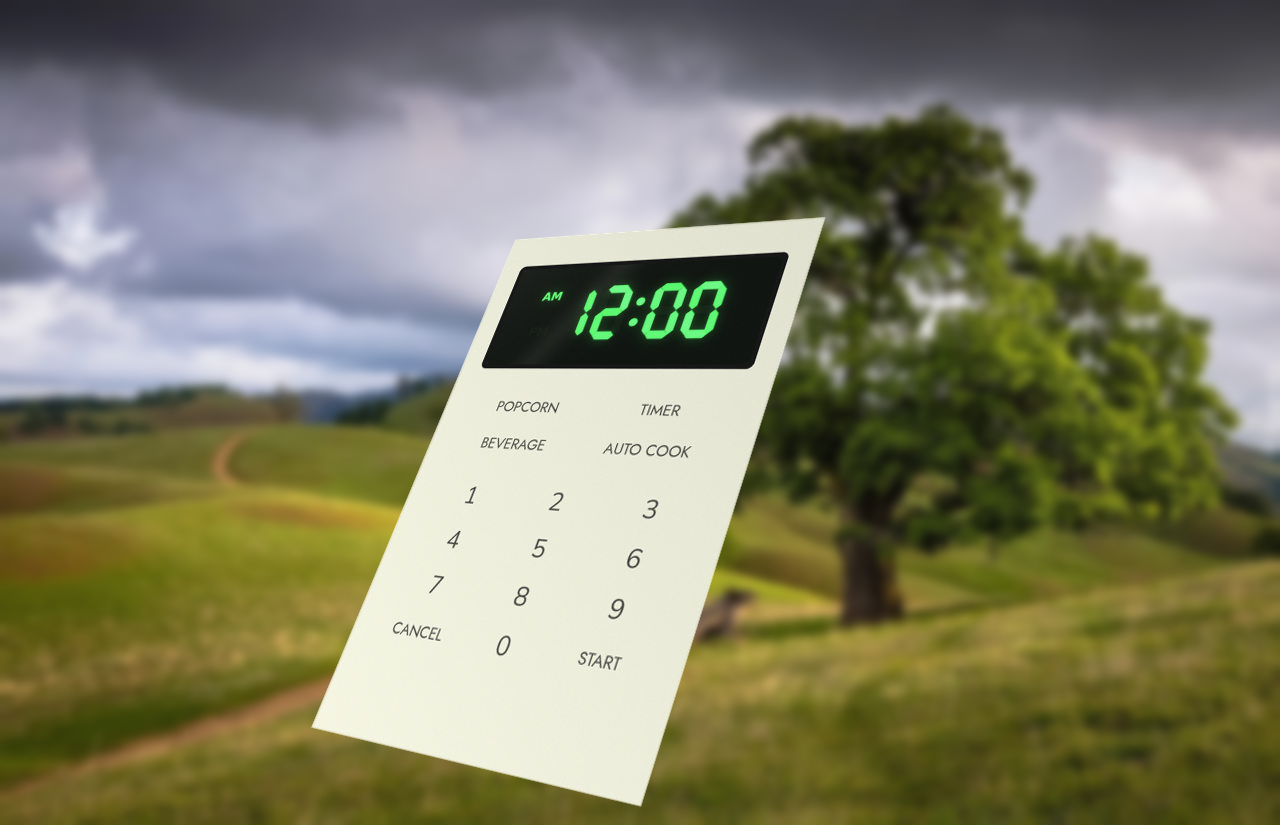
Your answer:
**12:00**
